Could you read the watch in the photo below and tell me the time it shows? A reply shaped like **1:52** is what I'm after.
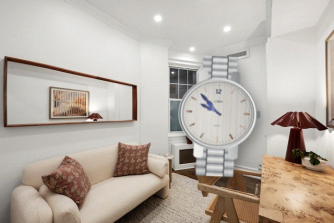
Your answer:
**9:53**
